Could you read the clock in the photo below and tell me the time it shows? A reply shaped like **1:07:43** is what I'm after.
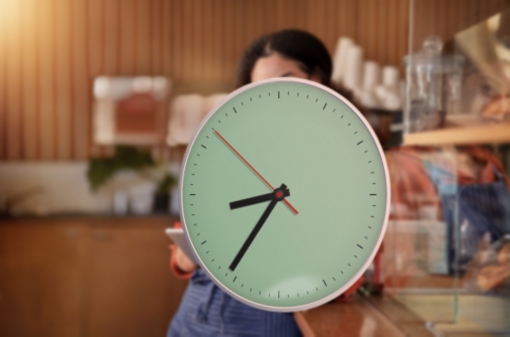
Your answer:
**8:35:52**
